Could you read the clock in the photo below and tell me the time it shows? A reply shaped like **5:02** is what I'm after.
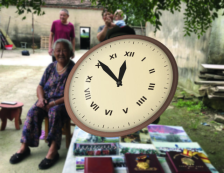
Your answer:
**11:51**
